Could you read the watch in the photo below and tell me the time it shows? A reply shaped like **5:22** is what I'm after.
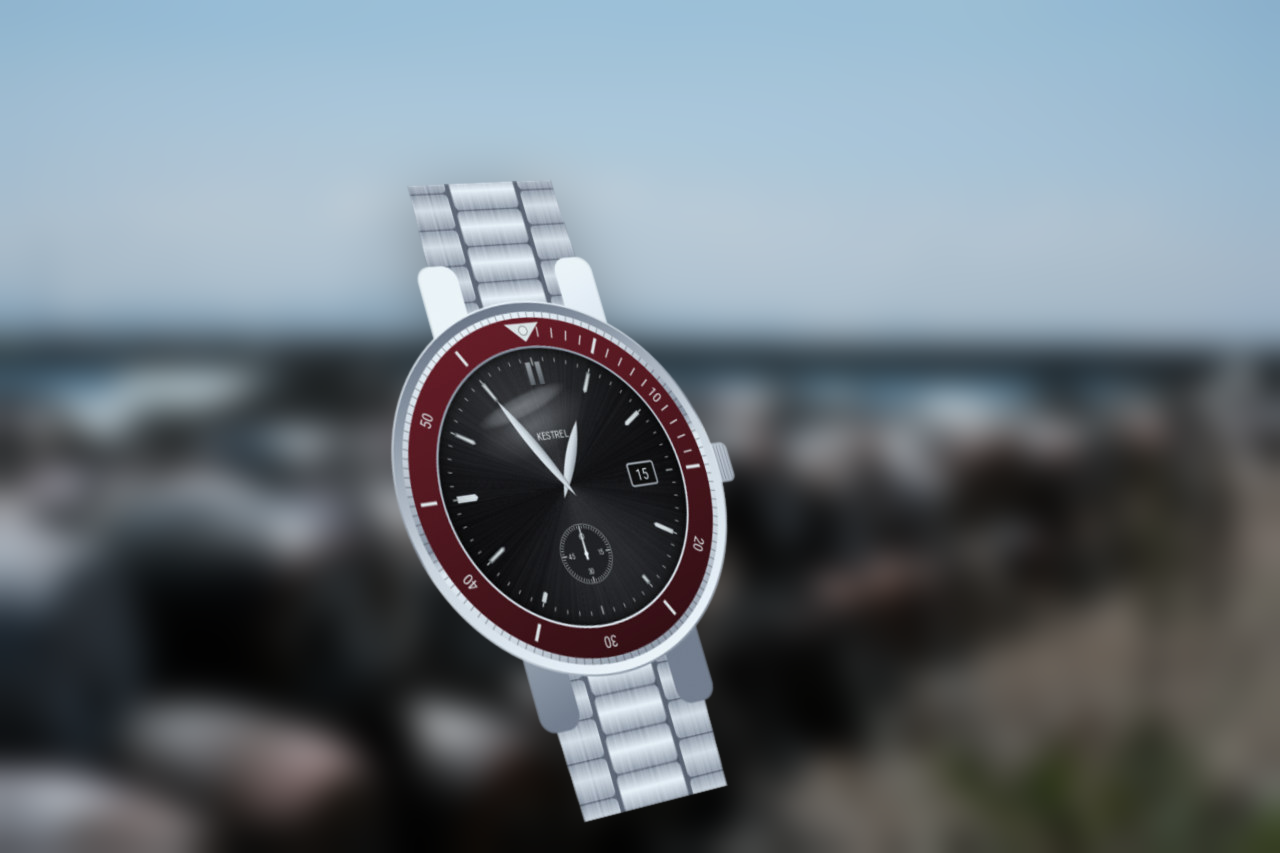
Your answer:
**12:55**
